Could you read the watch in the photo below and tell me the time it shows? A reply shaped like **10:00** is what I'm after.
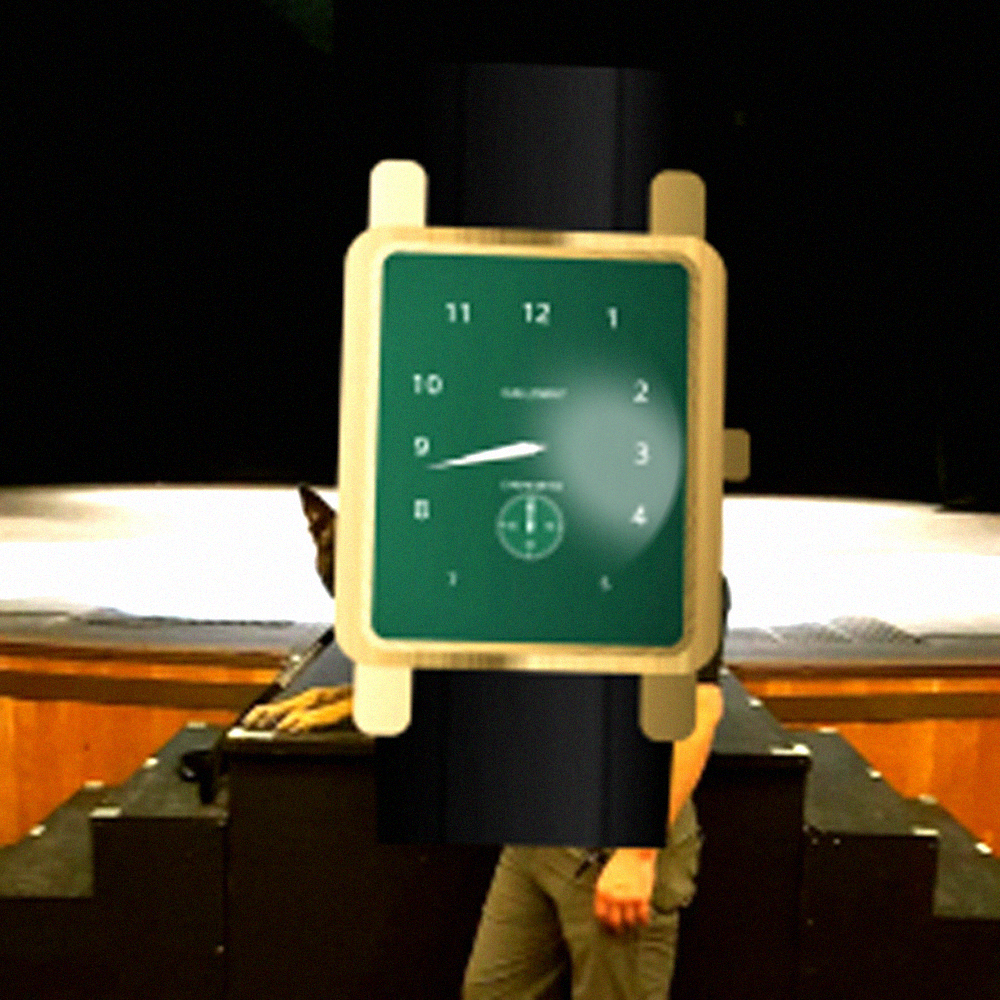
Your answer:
**8:43**
